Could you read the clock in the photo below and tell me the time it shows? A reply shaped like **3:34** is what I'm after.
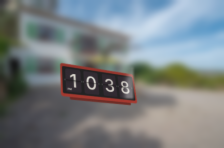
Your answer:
**10:38**
